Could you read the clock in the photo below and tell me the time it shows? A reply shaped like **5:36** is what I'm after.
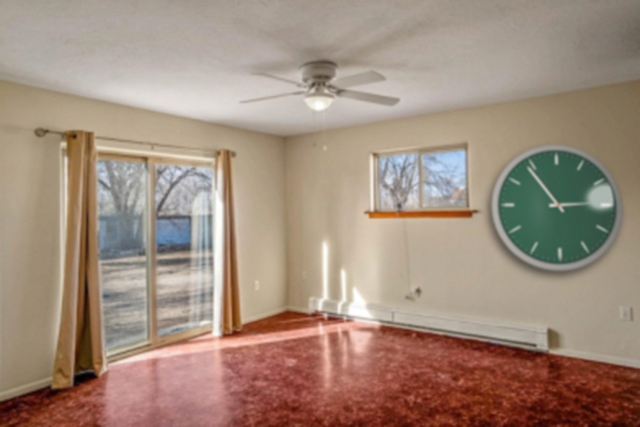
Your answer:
**2:54**
